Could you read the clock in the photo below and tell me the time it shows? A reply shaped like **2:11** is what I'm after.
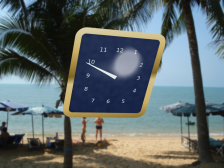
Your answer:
**9:49**
